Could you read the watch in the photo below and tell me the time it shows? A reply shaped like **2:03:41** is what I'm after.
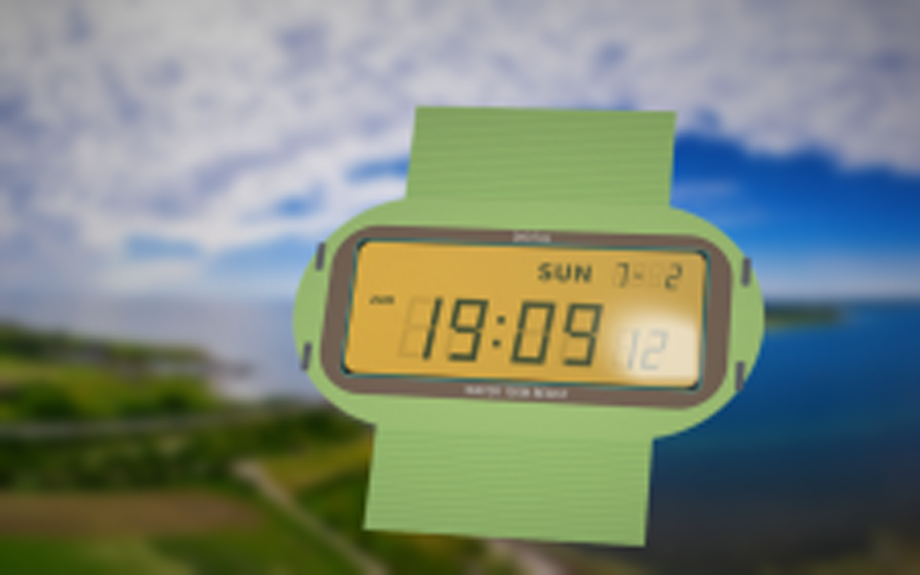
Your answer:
**19:09:12**
